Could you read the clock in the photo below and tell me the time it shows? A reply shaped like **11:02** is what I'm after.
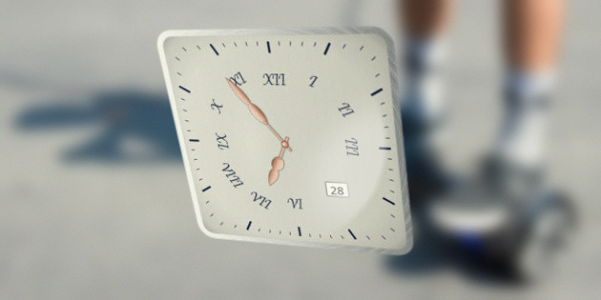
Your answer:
**6:54**
